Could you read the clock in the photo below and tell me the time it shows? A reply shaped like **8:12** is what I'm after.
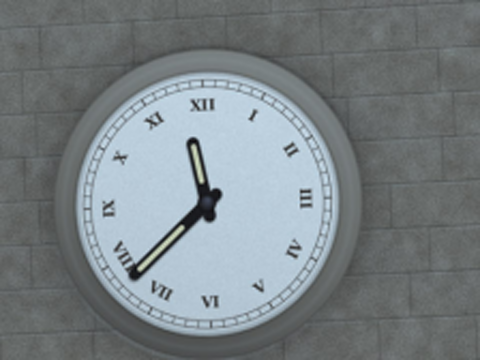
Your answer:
**11:38**
